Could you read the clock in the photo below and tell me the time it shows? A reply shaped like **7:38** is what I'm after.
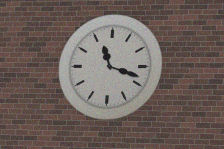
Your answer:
**11:18**
